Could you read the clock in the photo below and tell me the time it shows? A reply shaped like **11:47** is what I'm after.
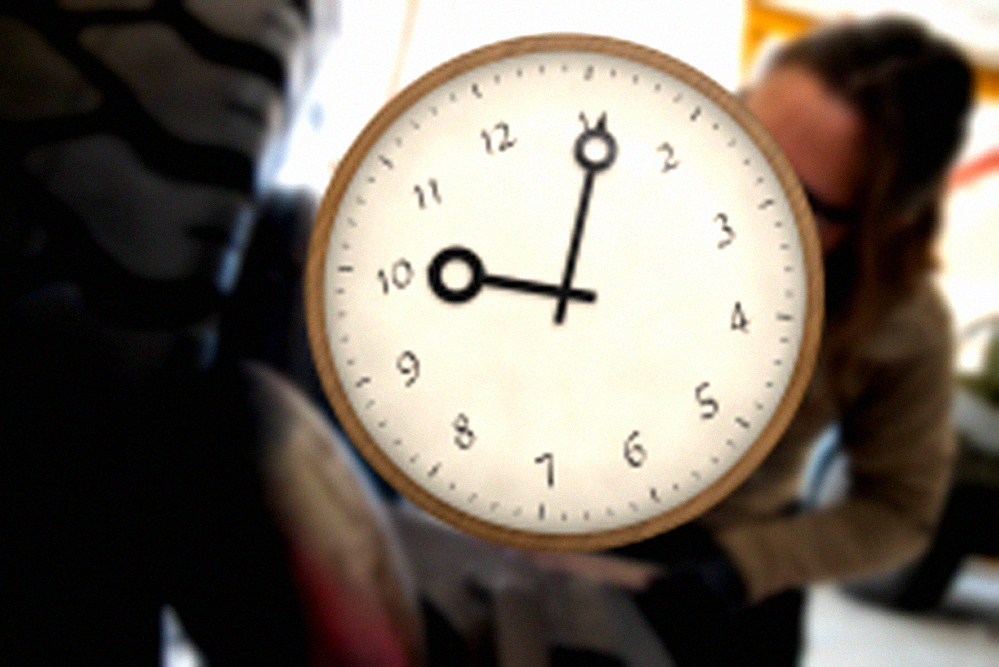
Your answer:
**10:06**
